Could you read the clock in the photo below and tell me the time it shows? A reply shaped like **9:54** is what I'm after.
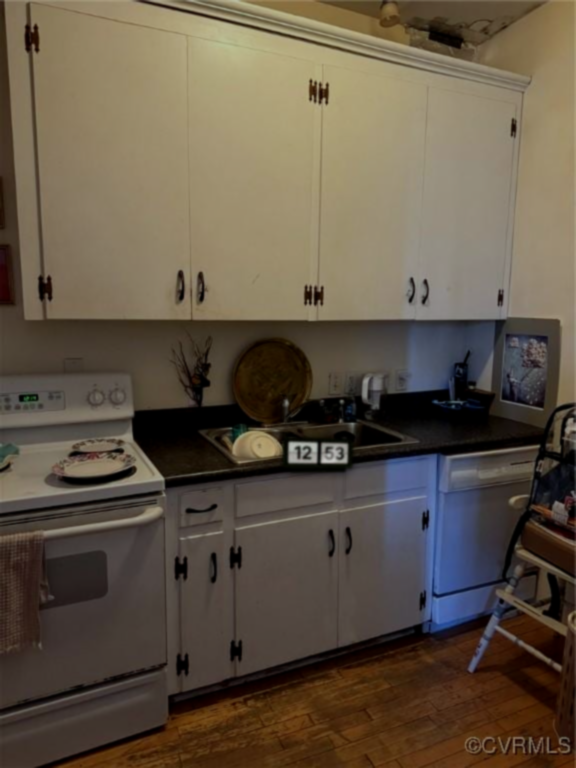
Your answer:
**12:53**
